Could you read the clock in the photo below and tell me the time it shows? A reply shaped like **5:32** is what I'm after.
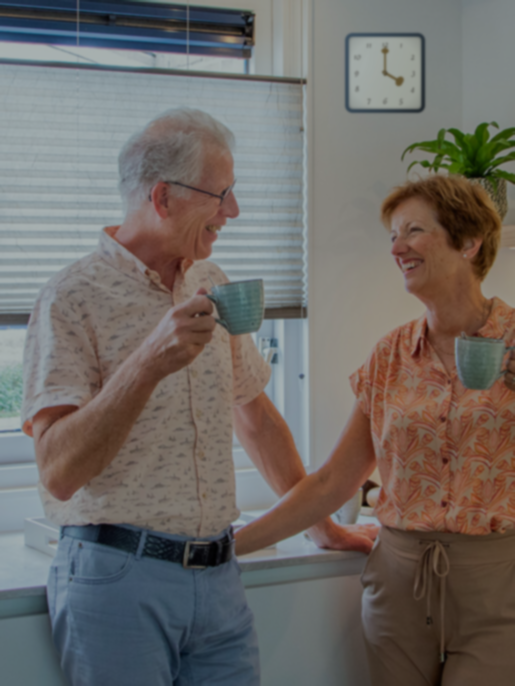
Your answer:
**4:00**
